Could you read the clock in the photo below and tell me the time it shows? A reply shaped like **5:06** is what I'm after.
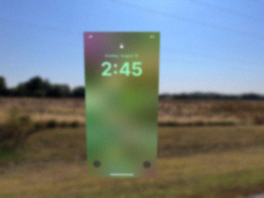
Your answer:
**2:45**
